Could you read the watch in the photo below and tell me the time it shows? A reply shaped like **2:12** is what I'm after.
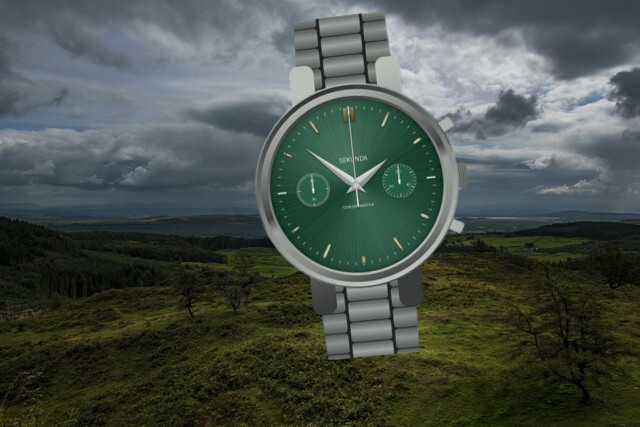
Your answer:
**1:52**
